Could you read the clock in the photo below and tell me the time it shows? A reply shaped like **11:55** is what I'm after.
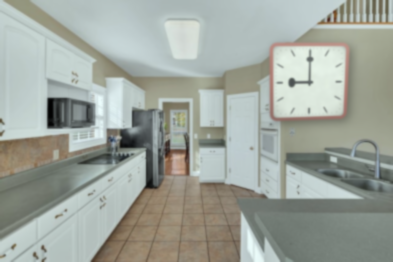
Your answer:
**9:00**
